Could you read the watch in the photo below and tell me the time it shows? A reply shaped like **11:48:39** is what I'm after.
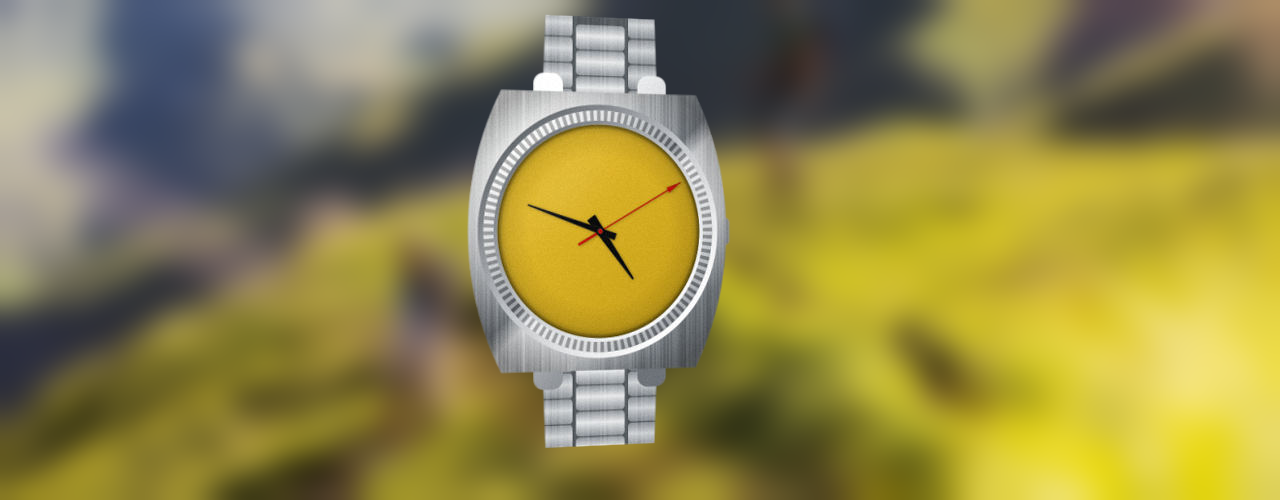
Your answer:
**4:48:10**
